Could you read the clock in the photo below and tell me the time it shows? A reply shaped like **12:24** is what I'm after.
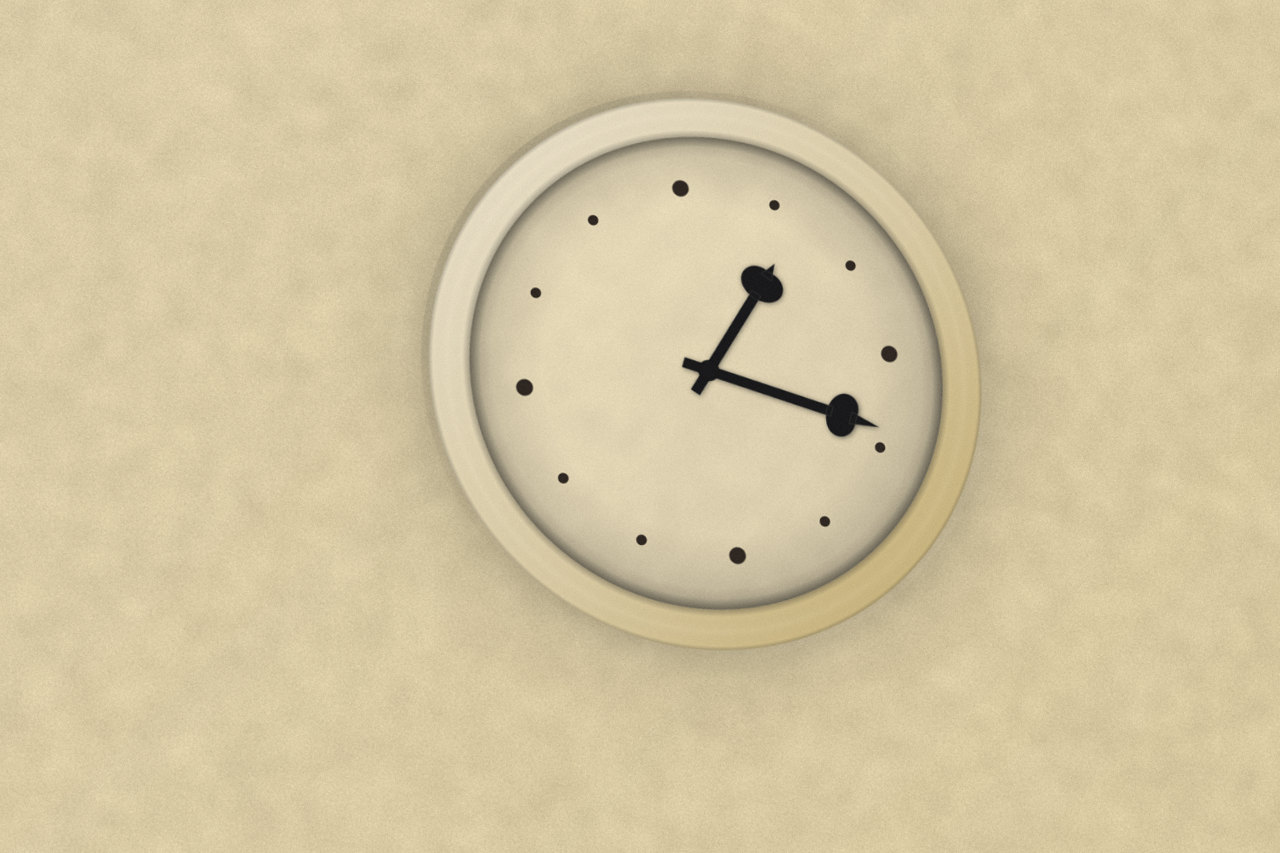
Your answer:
**1:19**
